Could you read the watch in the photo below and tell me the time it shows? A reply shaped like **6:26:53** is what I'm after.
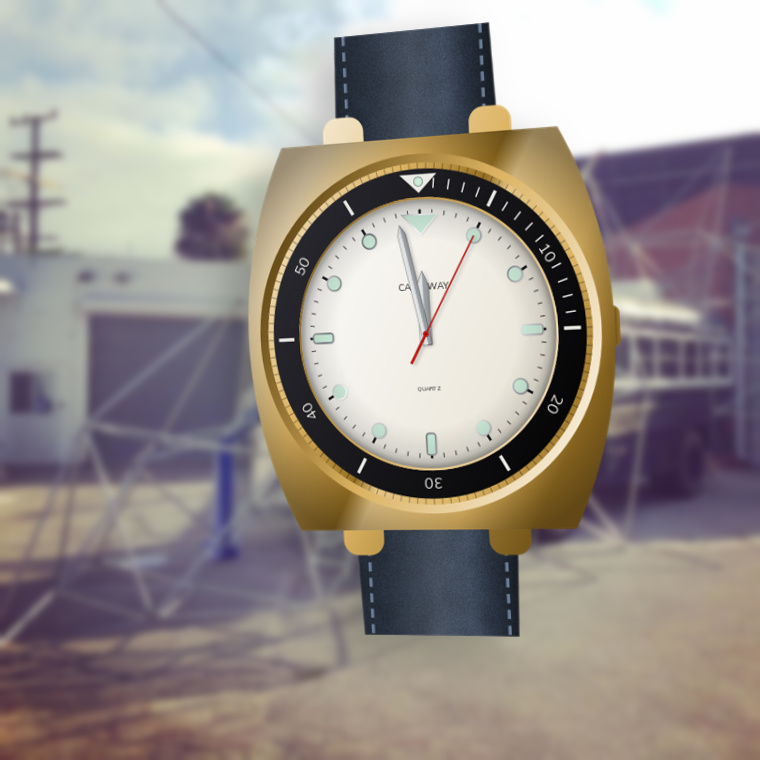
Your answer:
**11:58:05**
